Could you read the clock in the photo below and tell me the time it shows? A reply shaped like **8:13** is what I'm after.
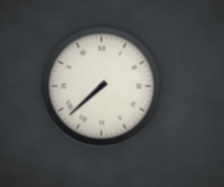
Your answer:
**7:38**
